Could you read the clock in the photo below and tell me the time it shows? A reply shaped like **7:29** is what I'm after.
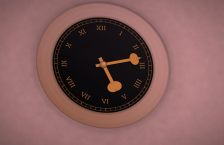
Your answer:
**5:13**
